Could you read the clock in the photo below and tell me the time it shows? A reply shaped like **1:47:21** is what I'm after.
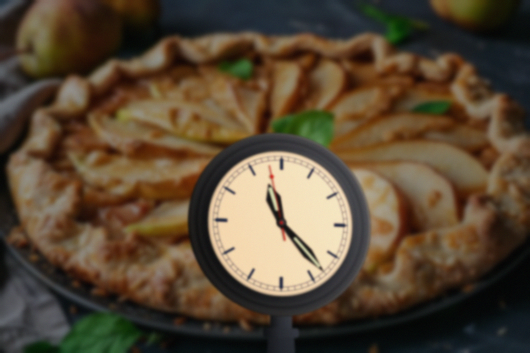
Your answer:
**11:22:58**
